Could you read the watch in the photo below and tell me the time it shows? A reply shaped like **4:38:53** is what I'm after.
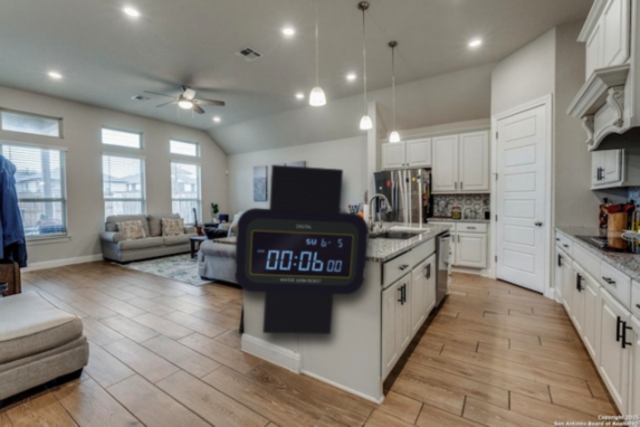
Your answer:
**0:06:00**
